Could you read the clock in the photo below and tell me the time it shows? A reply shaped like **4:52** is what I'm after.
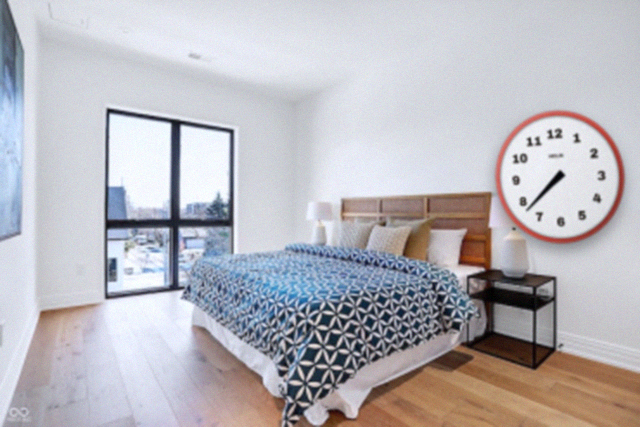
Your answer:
**7:38**
